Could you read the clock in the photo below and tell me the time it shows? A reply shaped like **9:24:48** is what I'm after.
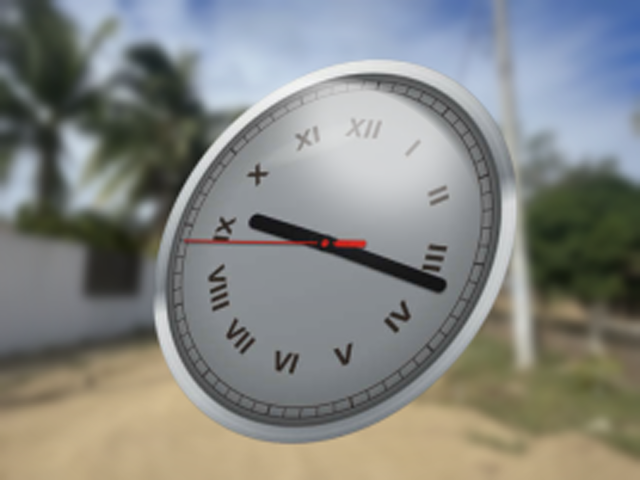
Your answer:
**9:16:44**
